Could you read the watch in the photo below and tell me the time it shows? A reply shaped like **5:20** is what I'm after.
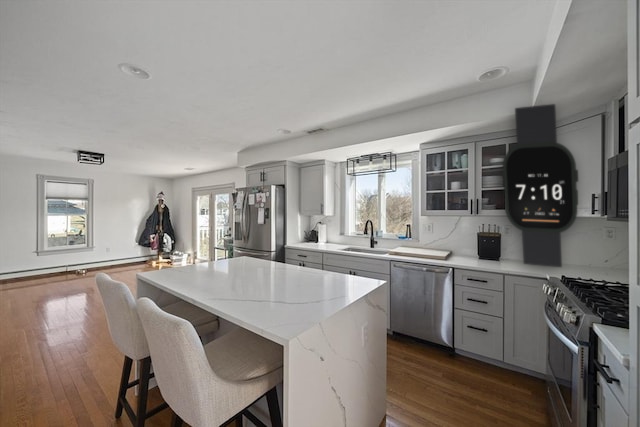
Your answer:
**7:10**
